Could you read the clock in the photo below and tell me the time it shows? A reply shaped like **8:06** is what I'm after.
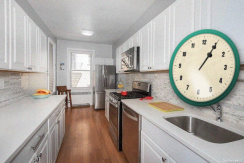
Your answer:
**1:05**
